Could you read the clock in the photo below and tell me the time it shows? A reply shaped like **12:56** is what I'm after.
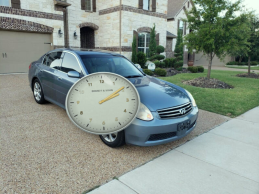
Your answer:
**2:09**
